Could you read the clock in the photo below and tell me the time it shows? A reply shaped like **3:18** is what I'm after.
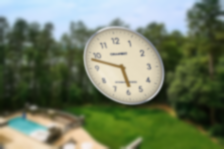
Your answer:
**5:48**
